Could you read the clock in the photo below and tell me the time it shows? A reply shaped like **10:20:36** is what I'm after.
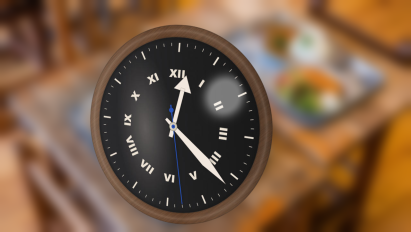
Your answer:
**12:21:28**
